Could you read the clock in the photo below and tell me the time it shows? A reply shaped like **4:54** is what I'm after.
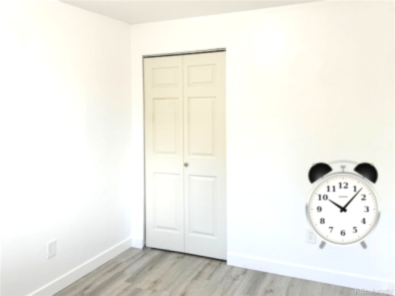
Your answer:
**10:07**
